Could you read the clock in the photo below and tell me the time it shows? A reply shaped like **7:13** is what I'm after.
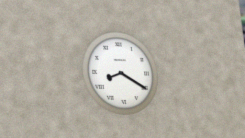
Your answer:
**8:20**
